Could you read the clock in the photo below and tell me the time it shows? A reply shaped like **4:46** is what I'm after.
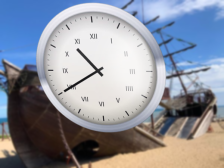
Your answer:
**10:40**
